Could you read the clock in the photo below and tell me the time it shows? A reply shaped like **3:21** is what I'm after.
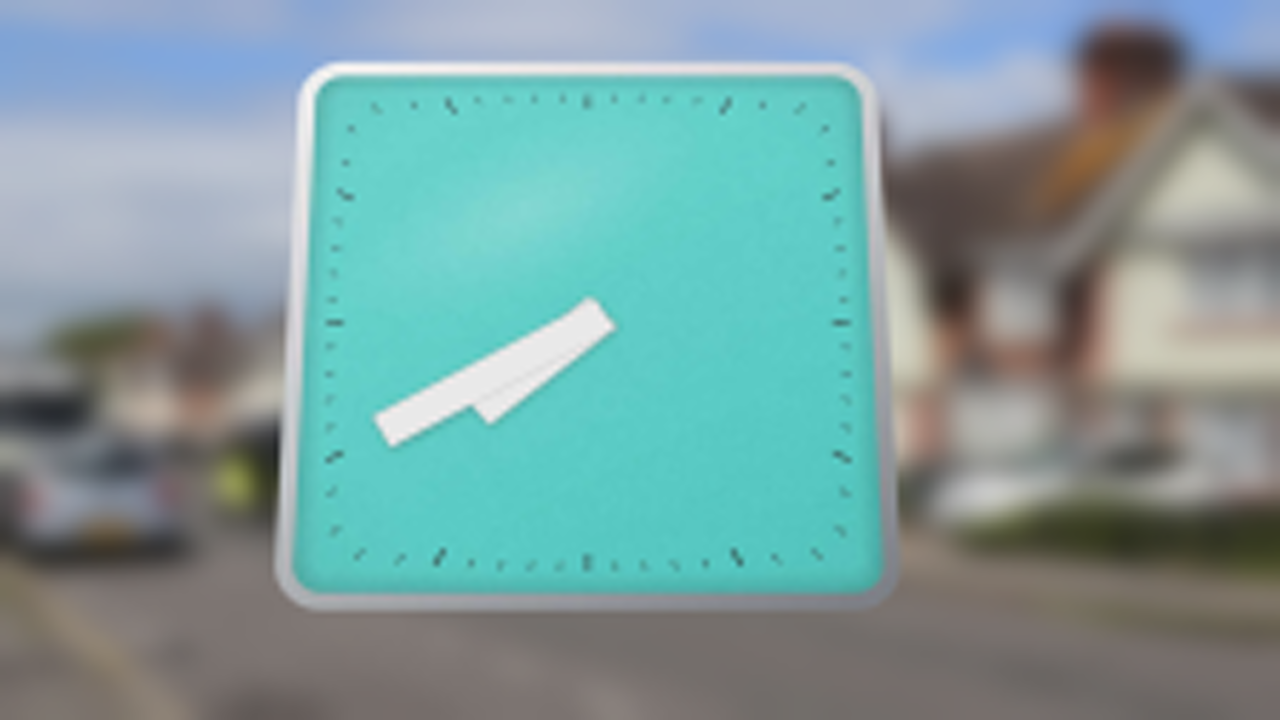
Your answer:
**7:40**
